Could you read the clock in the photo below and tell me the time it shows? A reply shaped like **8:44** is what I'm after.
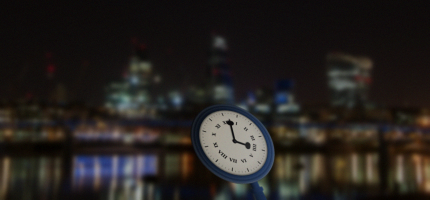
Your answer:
**4:02**
